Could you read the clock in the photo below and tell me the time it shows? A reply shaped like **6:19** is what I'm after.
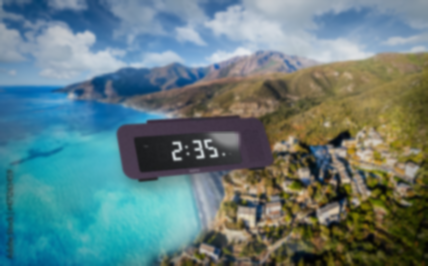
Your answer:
**2:35**
